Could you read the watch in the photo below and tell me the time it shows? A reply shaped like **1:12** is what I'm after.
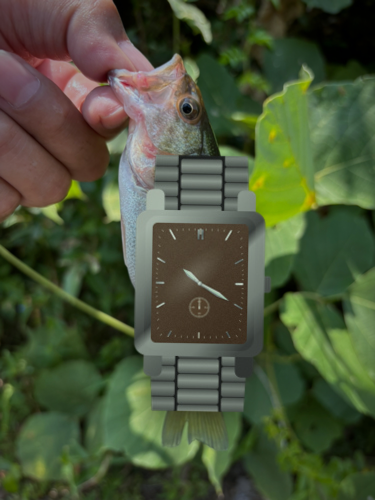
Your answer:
**10:20**
